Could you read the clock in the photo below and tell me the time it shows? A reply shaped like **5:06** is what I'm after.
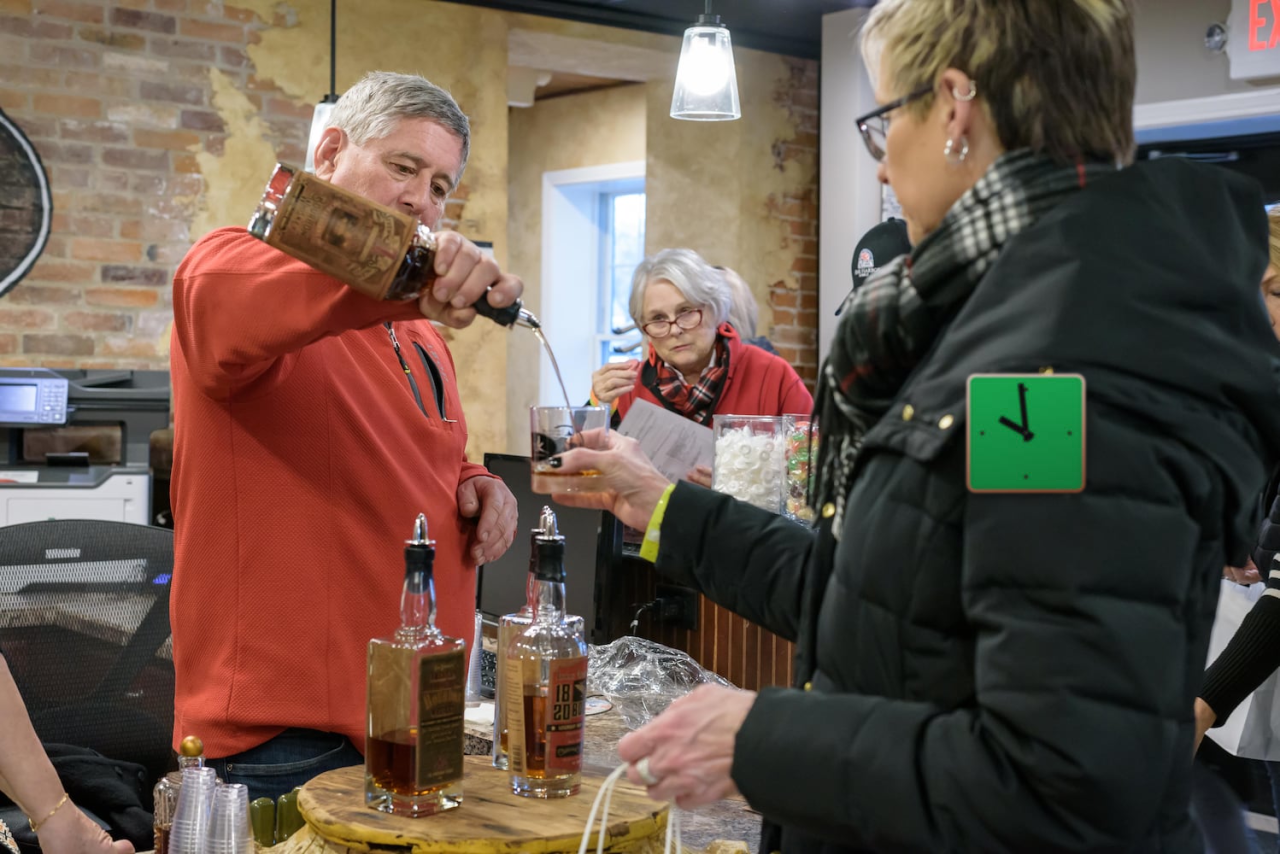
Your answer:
**9:59**
